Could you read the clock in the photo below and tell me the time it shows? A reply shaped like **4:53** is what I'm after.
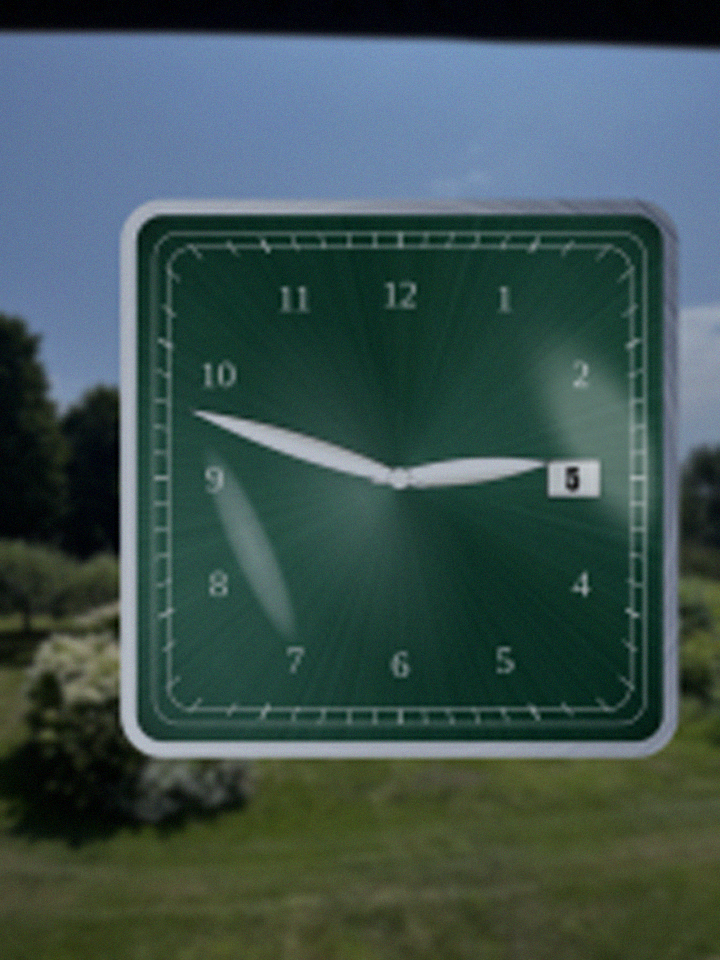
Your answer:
**2:48**
